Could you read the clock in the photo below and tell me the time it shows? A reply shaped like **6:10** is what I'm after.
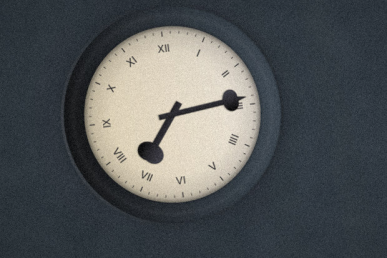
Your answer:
**7:14**
